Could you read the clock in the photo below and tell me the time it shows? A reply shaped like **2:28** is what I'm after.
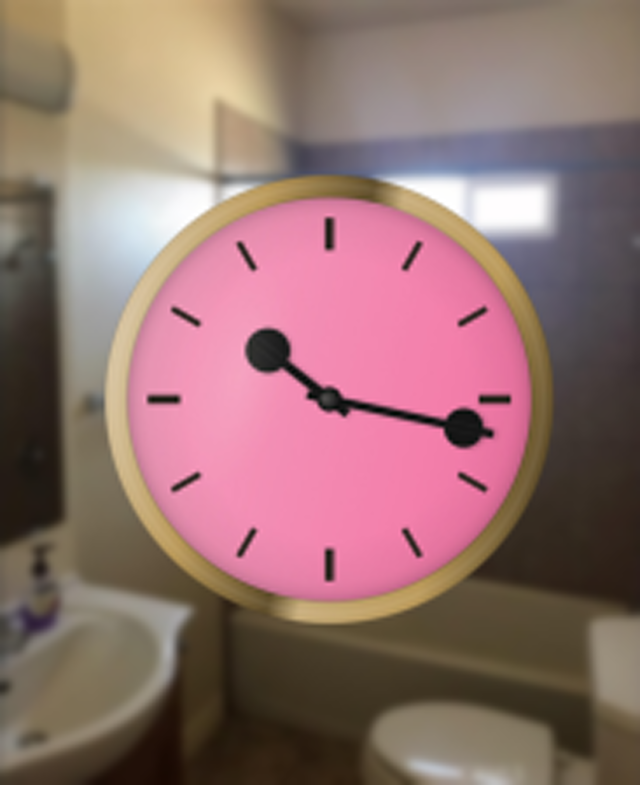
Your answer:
**10:17**
